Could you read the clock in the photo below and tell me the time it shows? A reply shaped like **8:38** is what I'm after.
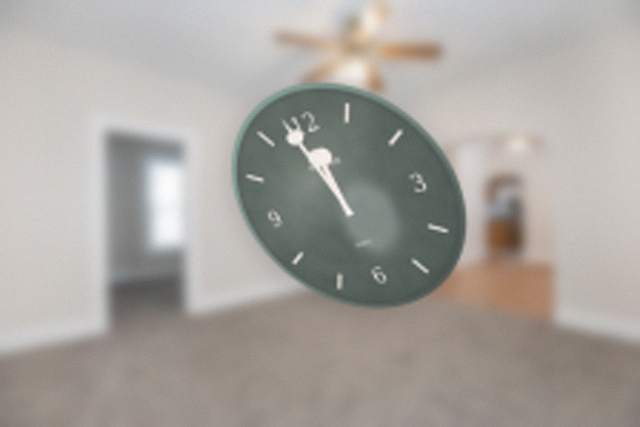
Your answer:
**11:58**
